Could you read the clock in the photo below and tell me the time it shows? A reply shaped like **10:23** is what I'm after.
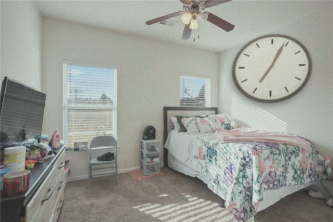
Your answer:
**7:04**
